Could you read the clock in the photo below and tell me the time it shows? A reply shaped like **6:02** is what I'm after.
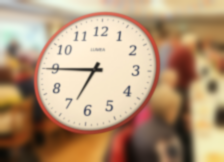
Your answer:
**6:45**
